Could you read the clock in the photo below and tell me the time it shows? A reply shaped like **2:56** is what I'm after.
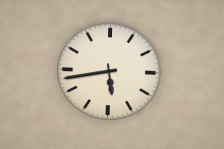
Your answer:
**5:43**
